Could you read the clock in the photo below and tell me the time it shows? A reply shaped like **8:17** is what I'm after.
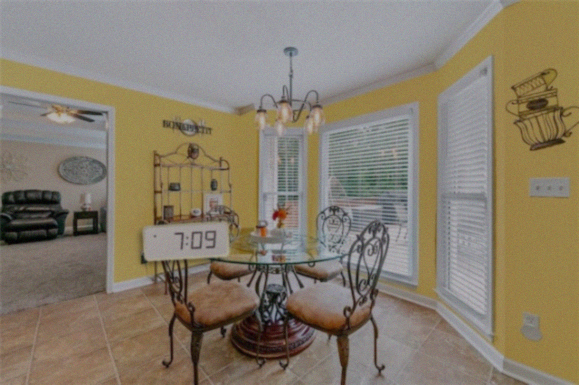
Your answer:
**7:09**
